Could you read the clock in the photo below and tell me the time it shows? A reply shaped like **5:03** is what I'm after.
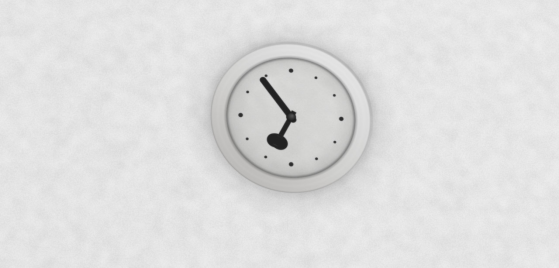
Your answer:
**6:54**
